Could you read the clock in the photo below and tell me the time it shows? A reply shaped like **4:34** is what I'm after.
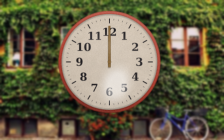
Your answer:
**12:00**
